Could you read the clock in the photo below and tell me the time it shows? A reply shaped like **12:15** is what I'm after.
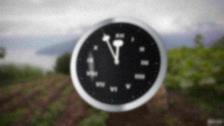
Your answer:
**11:55**
